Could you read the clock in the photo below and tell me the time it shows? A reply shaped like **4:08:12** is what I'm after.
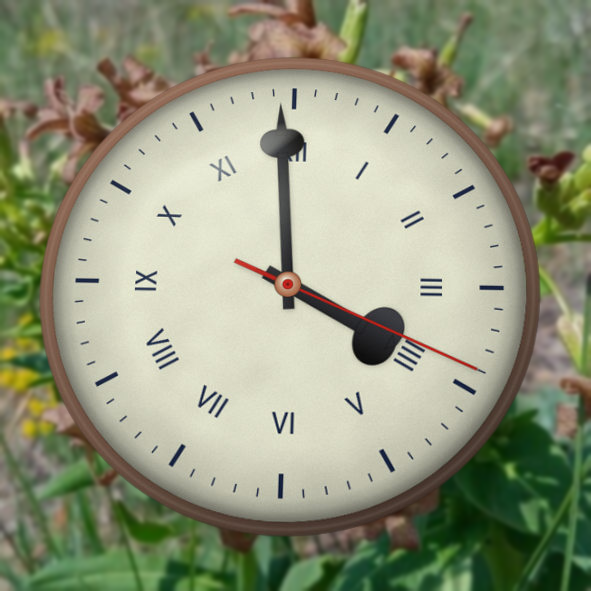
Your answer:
**3:59:19**
